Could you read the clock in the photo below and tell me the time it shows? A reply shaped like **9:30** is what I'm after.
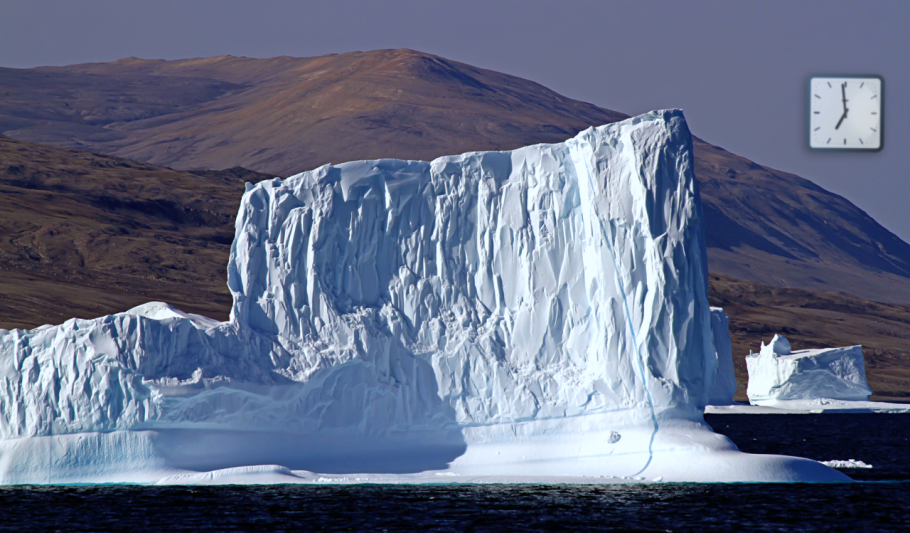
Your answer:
**6:59**
